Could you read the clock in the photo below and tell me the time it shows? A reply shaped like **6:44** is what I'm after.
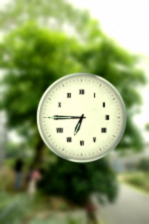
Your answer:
**6:45**
